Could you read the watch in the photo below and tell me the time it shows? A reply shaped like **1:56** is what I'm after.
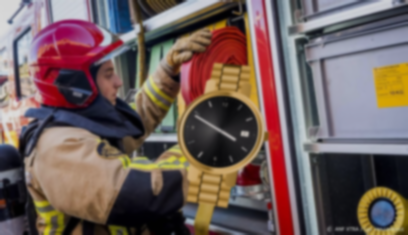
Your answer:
**3:49**
